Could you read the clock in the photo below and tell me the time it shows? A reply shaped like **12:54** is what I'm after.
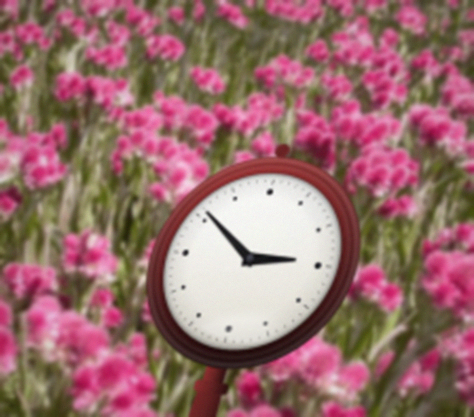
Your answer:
**2:51**
